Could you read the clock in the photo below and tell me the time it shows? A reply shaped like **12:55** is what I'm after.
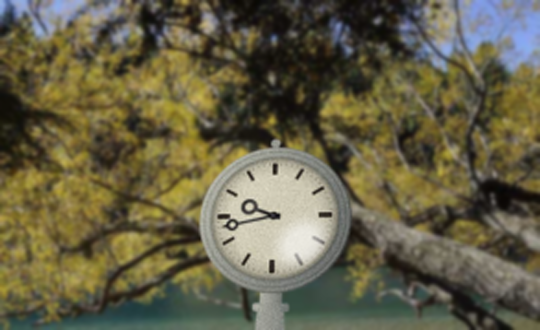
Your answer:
**9:43**
